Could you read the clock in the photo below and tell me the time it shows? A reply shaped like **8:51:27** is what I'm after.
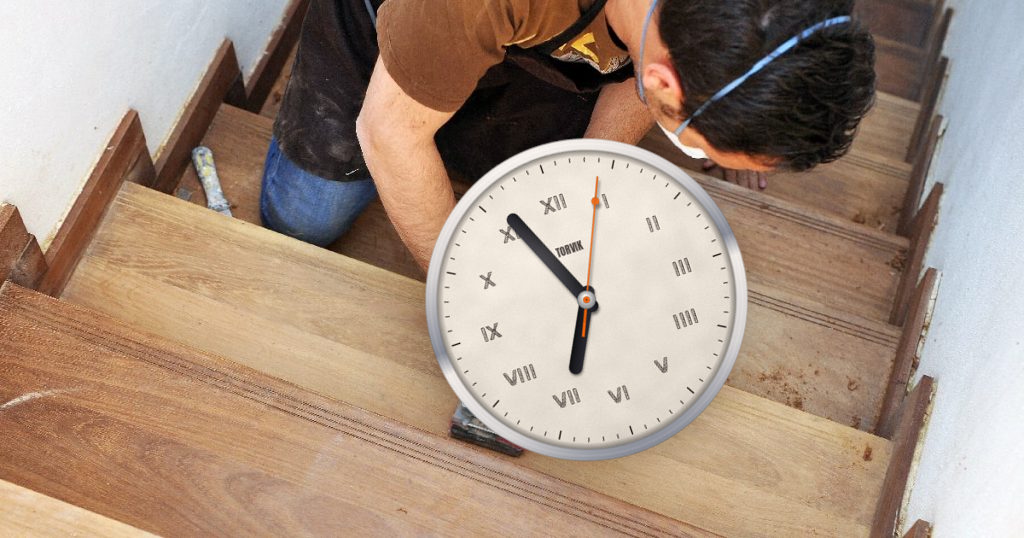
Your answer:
**6:56:04**
